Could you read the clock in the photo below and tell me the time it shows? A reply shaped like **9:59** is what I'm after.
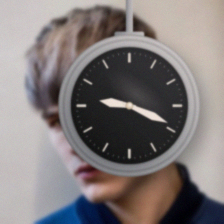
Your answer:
**9:19**
